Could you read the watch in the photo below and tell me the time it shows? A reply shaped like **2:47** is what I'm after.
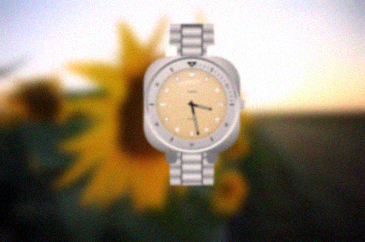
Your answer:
**3:28**
